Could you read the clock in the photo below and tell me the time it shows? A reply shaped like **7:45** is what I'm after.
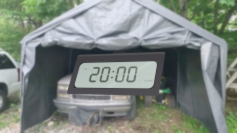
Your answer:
**20:00**
